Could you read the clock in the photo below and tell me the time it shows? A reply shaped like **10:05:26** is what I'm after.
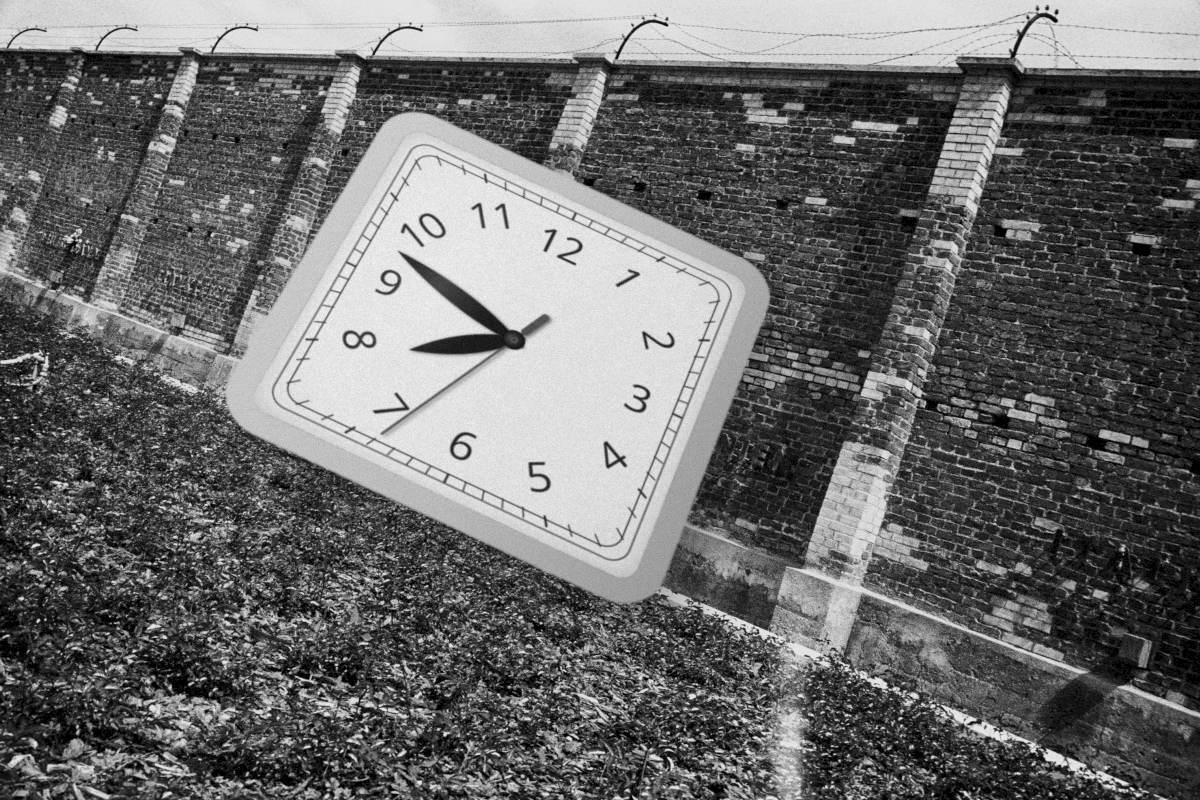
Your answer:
**7:47:34**
